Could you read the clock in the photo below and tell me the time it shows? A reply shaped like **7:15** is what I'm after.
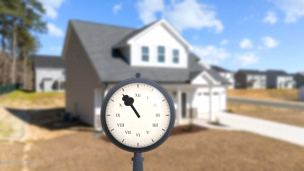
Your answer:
**10:54**
